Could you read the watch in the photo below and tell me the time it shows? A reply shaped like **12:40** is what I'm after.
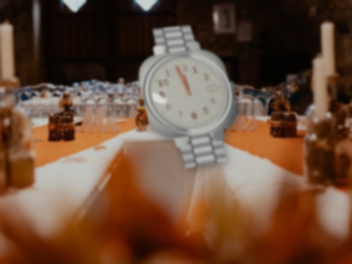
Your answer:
**11:58**
